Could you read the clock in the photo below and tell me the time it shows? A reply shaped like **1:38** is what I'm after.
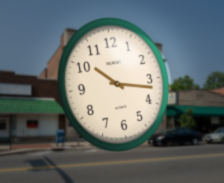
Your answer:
**10:17**
